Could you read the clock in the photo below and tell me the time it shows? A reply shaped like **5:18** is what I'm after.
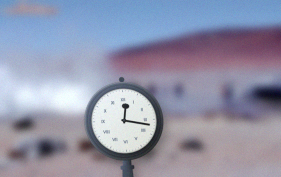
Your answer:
**12:17**
